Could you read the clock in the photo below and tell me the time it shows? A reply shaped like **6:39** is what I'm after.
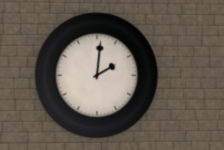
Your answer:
**2:01**
